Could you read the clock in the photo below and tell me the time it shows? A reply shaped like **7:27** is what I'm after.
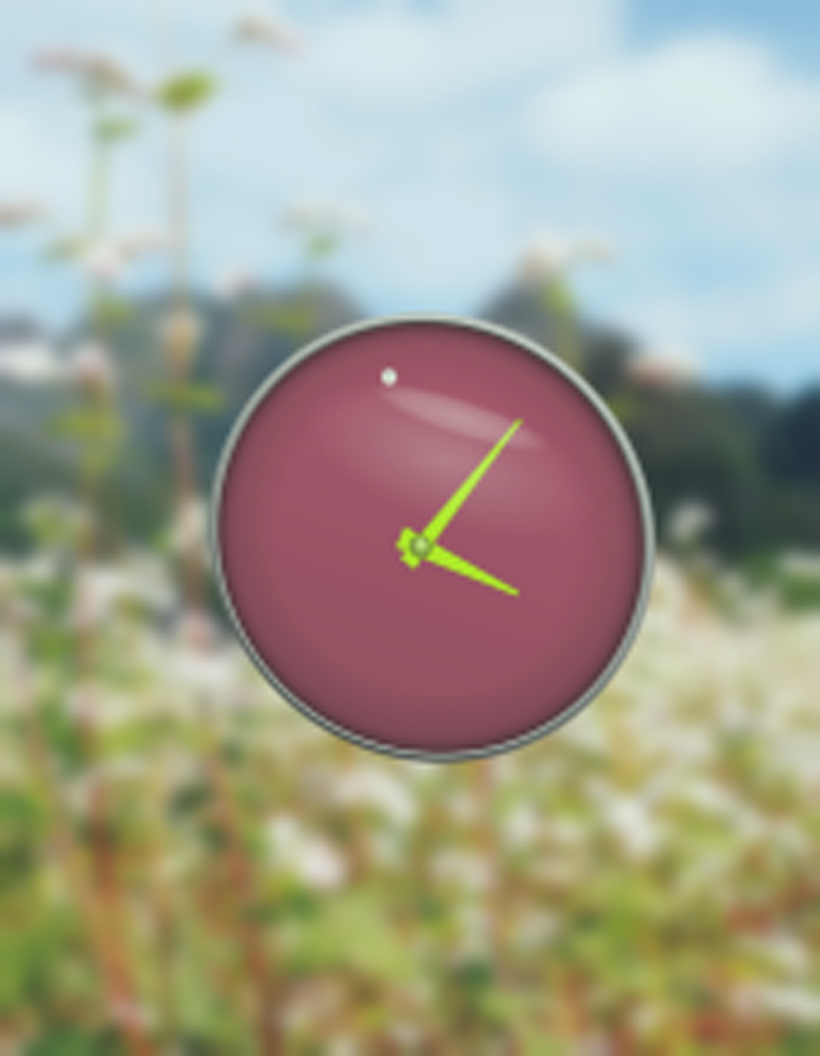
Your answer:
**4:08**
